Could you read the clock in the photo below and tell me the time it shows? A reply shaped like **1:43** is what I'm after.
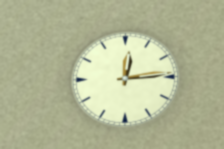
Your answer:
**12:14**
